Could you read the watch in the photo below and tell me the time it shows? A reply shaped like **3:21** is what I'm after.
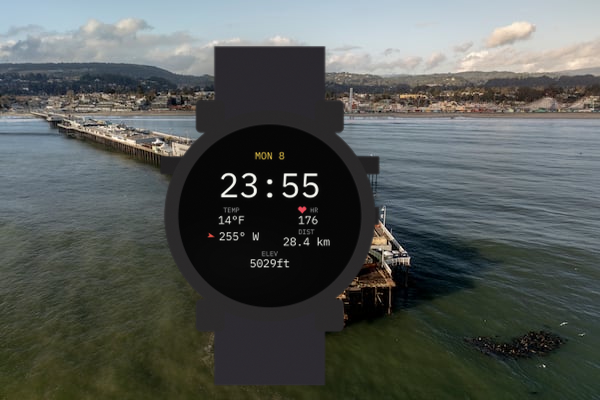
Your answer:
**23:55**
